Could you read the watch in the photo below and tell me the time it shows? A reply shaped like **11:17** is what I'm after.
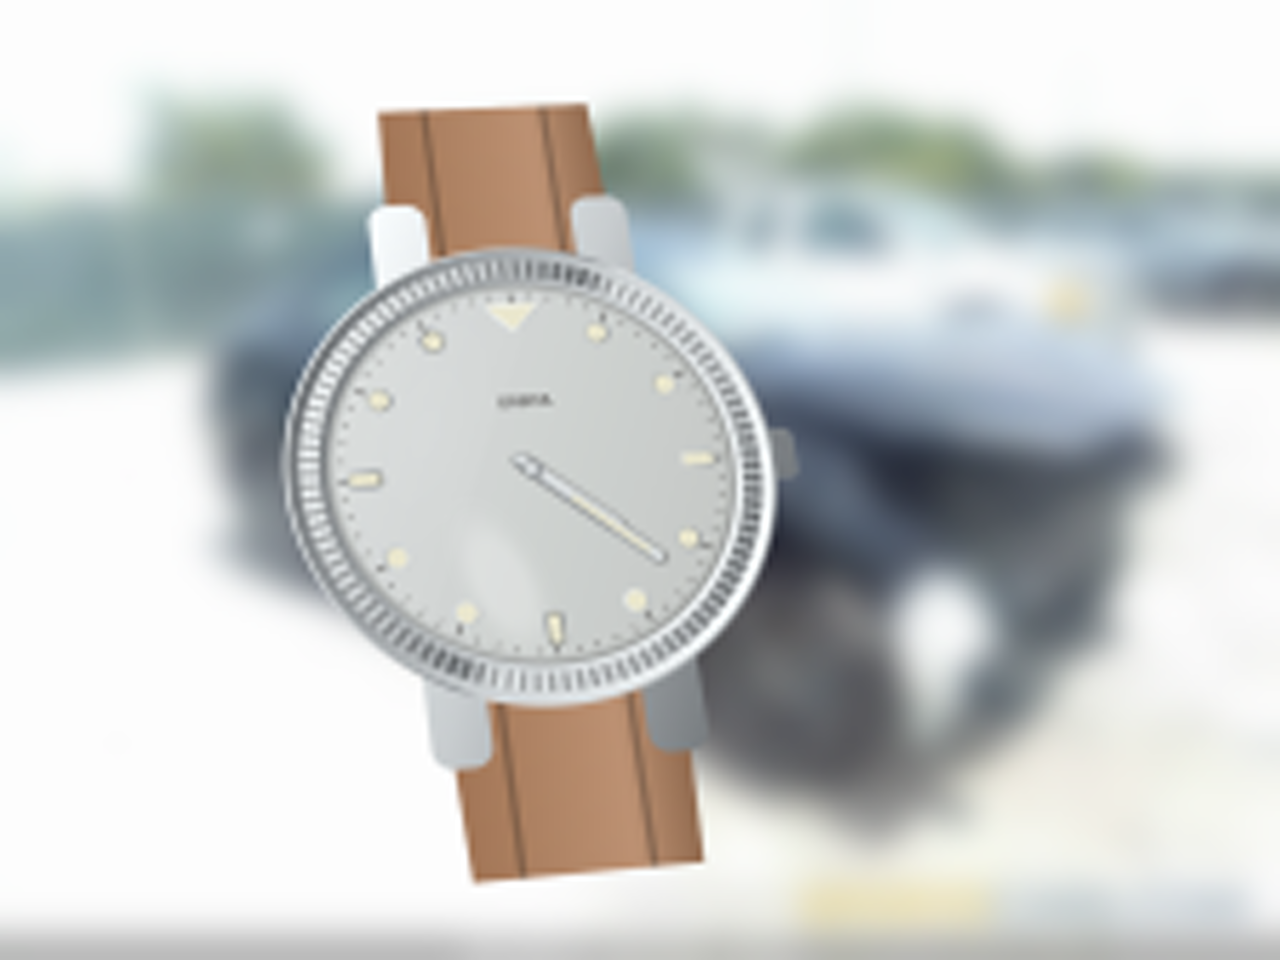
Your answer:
**4:22**
